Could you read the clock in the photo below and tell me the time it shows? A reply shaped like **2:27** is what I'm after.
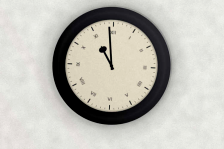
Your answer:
**10:59**
